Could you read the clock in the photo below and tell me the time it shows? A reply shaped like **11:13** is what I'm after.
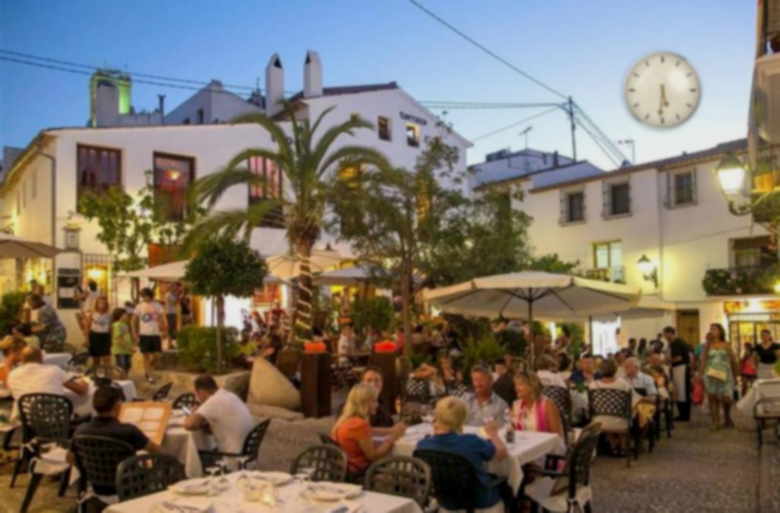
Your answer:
**5:31**
